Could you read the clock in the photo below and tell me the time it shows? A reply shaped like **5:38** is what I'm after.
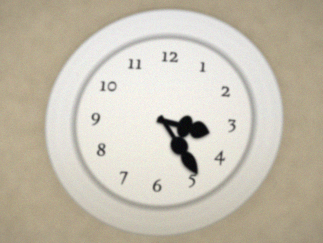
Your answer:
**3:24**
